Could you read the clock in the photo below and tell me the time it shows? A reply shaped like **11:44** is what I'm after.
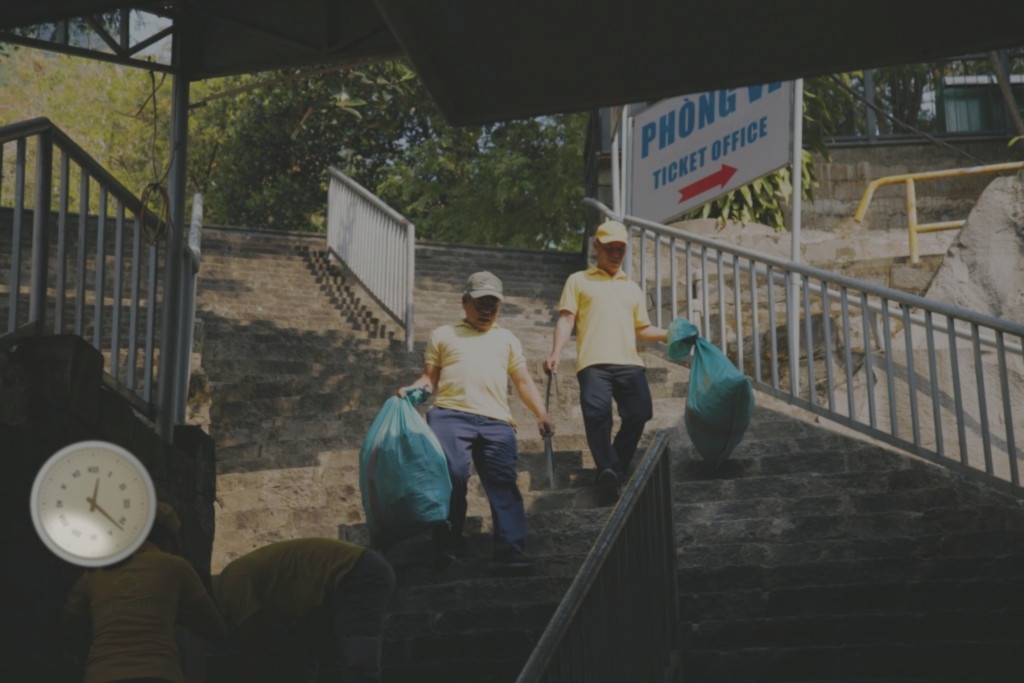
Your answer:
**12:22**
